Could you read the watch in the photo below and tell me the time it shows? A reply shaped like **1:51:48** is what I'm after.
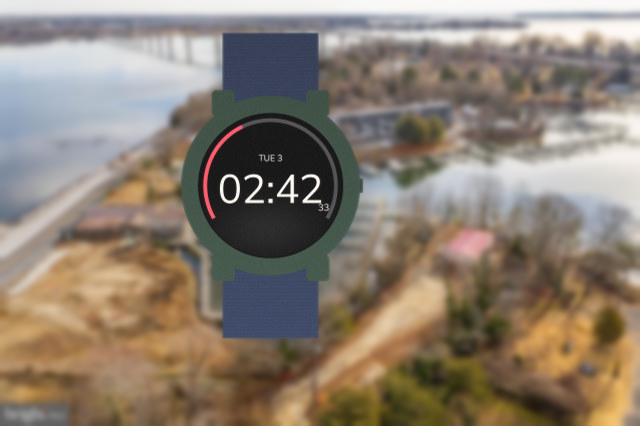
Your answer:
**2:42:33**
